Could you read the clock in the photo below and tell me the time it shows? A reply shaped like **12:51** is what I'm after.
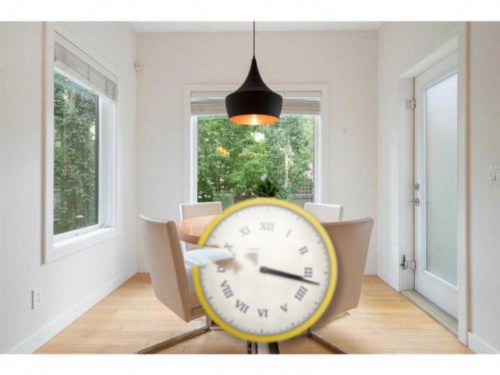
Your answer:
**3:17**
